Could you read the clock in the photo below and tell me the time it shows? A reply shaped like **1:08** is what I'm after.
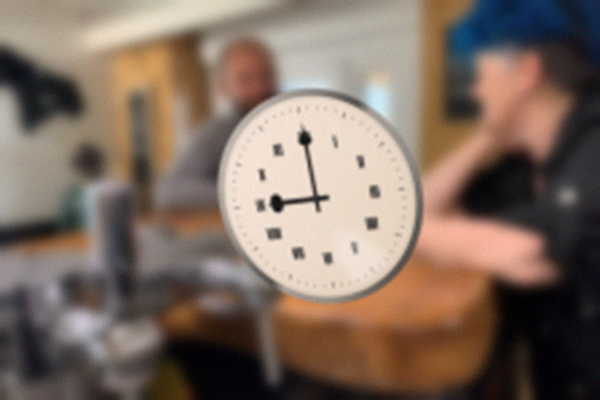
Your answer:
**9:00**
